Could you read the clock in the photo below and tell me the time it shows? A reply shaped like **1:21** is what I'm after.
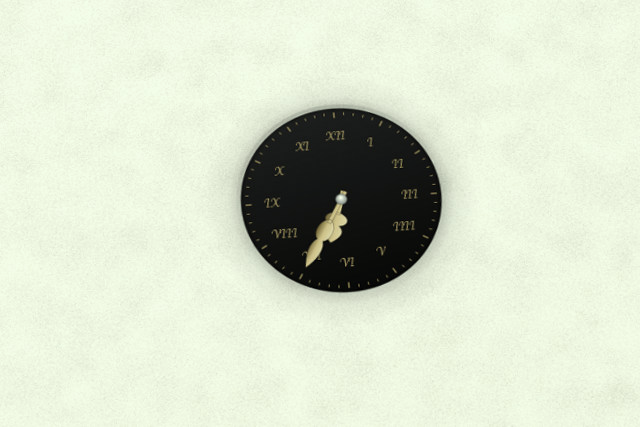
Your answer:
**6:35**
